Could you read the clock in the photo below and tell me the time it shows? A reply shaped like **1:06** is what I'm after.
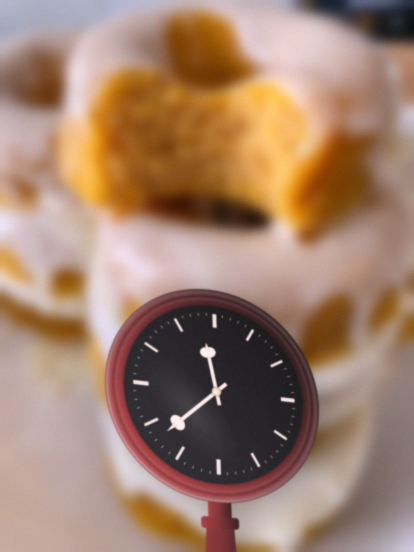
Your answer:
**11:38**
